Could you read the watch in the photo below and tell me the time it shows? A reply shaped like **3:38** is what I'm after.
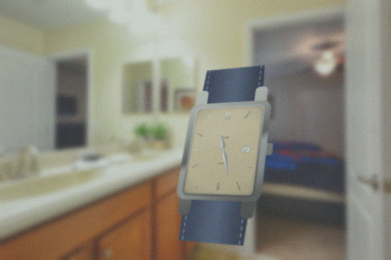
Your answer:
**11:27**
